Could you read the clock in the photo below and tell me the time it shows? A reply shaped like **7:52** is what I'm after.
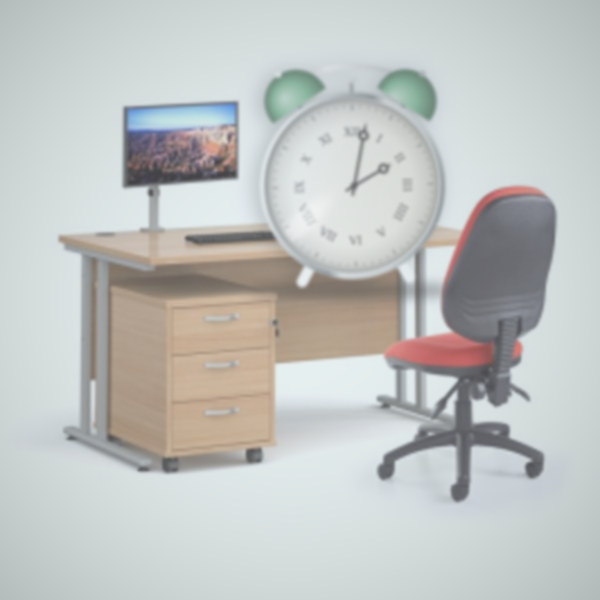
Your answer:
**2:02**
